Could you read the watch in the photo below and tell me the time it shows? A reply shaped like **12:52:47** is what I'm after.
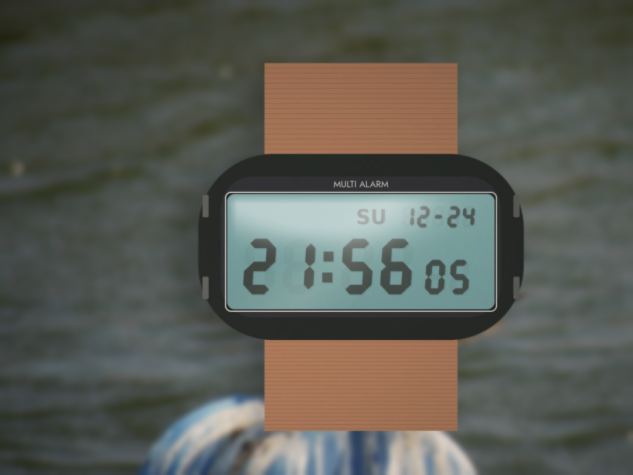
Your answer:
**21:56:05**
